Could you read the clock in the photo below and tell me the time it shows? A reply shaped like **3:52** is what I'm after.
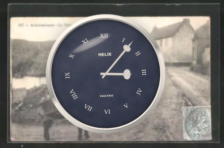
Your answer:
**3:07**
